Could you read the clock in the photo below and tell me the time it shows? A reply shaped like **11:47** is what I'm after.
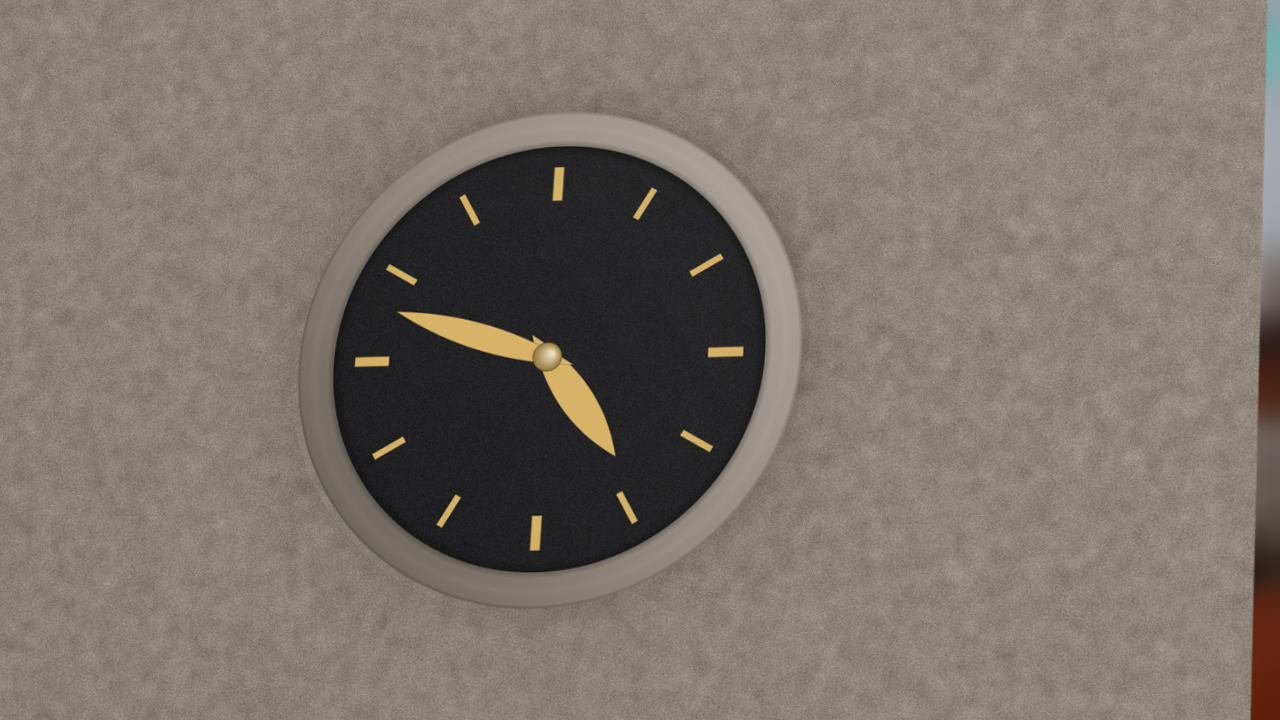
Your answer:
**4:48**
